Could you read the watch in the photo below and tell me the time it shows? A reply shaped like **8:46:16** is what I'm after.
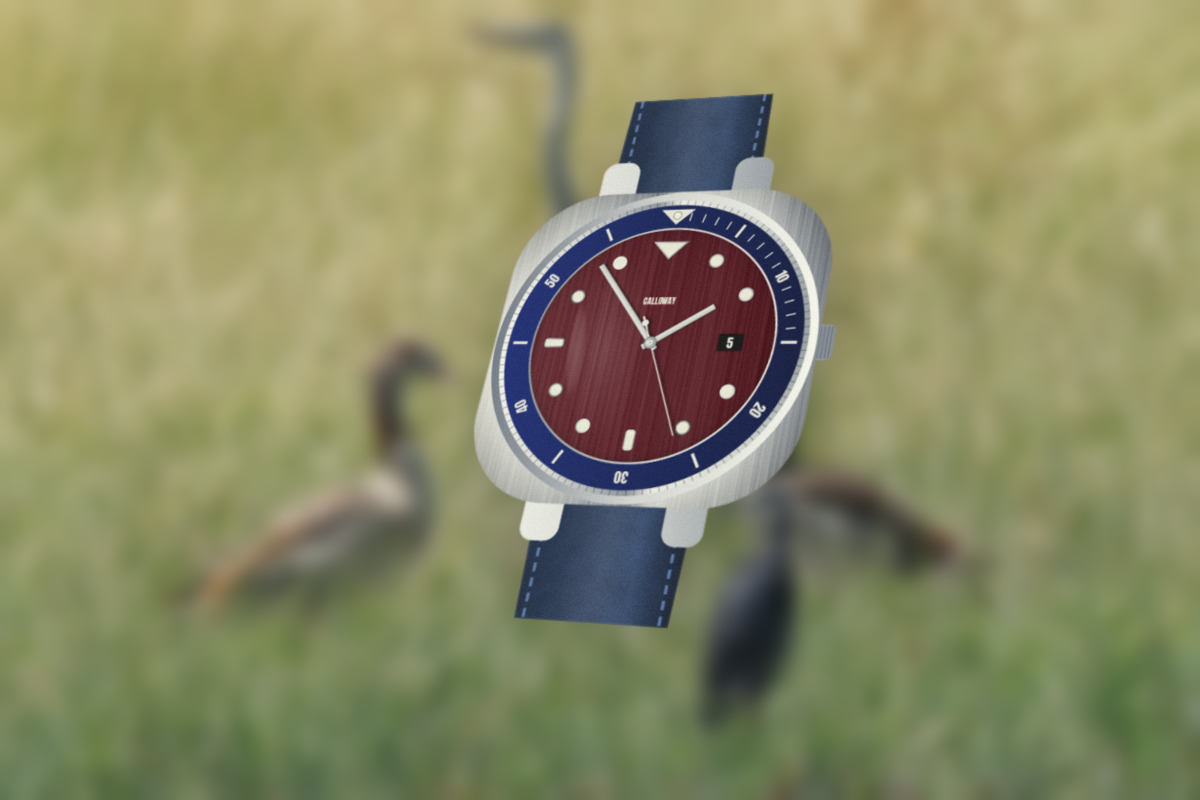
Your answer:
**1:53:26**
